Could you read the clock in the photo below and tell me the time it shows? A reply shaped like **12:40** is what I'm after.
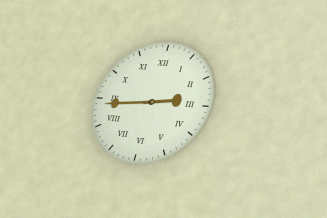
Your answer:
**2:44**
